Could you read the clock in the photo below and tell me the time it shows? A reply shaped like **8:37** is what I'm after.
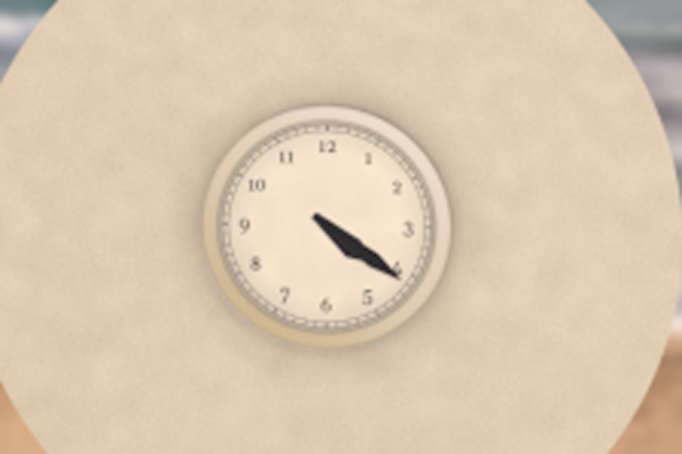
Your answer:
**4:21**
